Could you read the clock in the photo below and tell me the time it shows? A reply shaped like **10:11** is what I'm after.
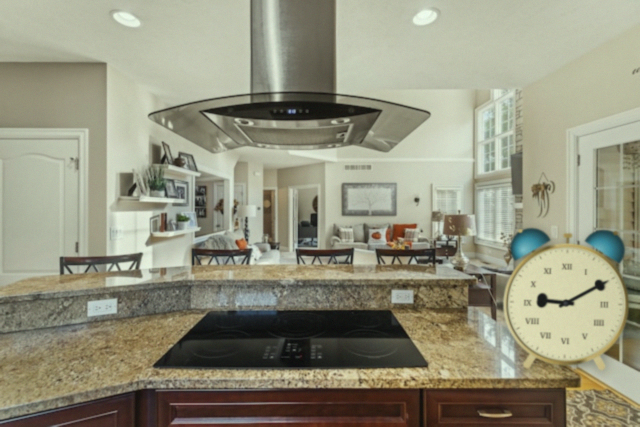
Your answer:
**9:10**
